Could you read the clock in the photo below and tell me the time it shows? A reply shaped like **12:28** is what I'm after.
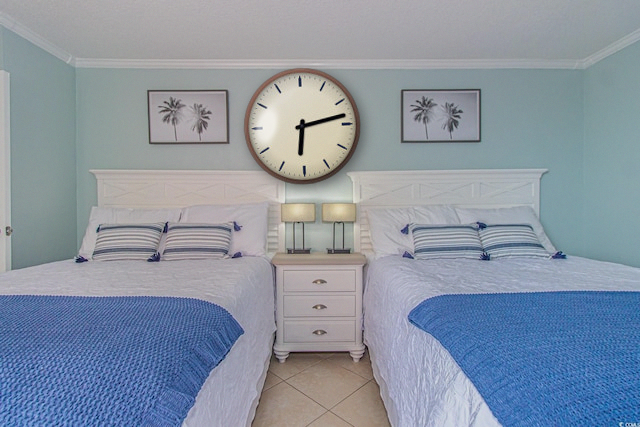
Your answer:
**6:13**
